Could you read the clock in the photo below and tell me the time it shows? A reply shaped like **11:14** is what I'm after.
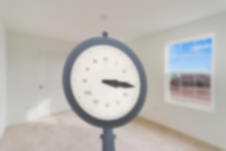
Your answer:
**3:16**
